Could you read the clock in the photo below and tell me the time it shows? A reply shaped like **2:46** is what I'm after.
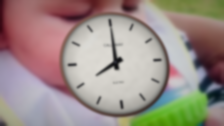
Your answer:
**8:00**
